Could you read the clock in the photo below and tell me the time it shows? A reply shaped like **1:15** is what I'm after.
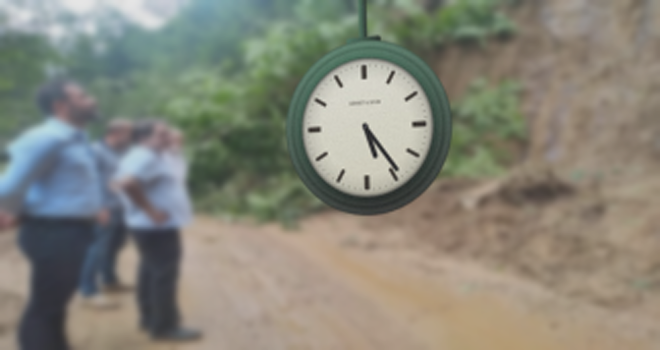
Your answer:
**5:24**
